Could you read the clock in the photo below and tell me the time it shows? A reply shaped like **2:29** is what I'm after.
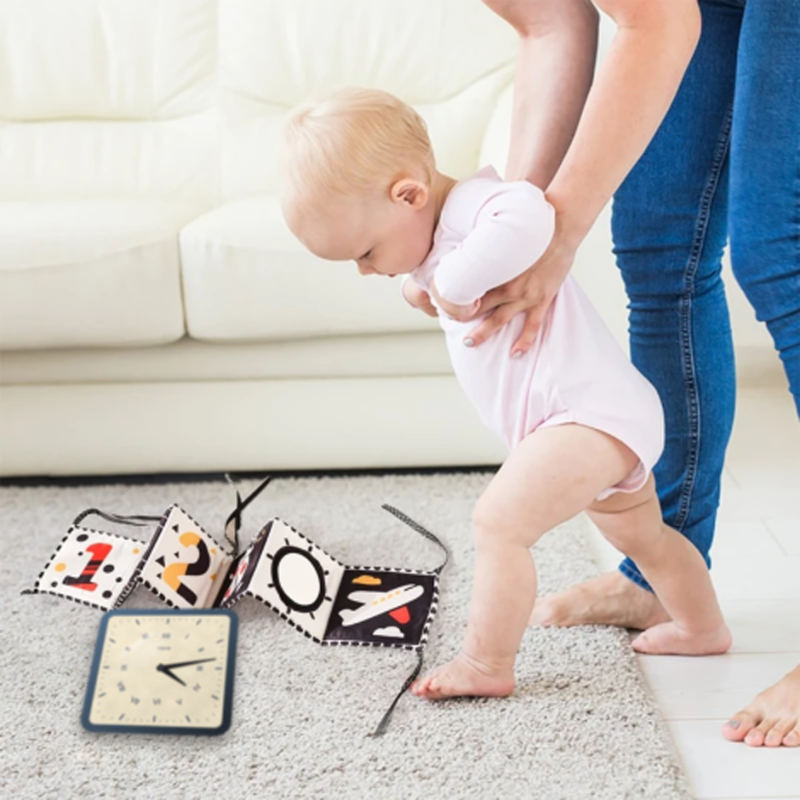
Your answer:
**4:13**
